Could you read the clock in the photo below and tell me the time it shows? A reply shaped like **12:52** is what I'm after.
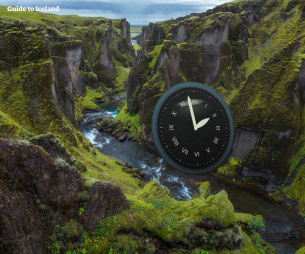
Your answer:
**1:58**
